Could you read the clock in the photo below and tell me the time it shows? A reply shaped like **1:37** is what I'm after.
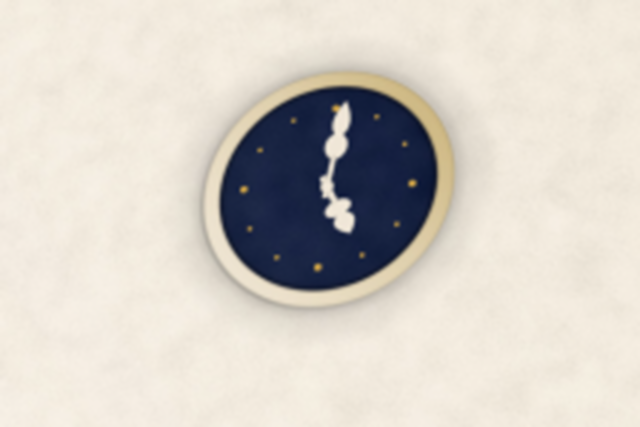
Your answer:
**5:01**
